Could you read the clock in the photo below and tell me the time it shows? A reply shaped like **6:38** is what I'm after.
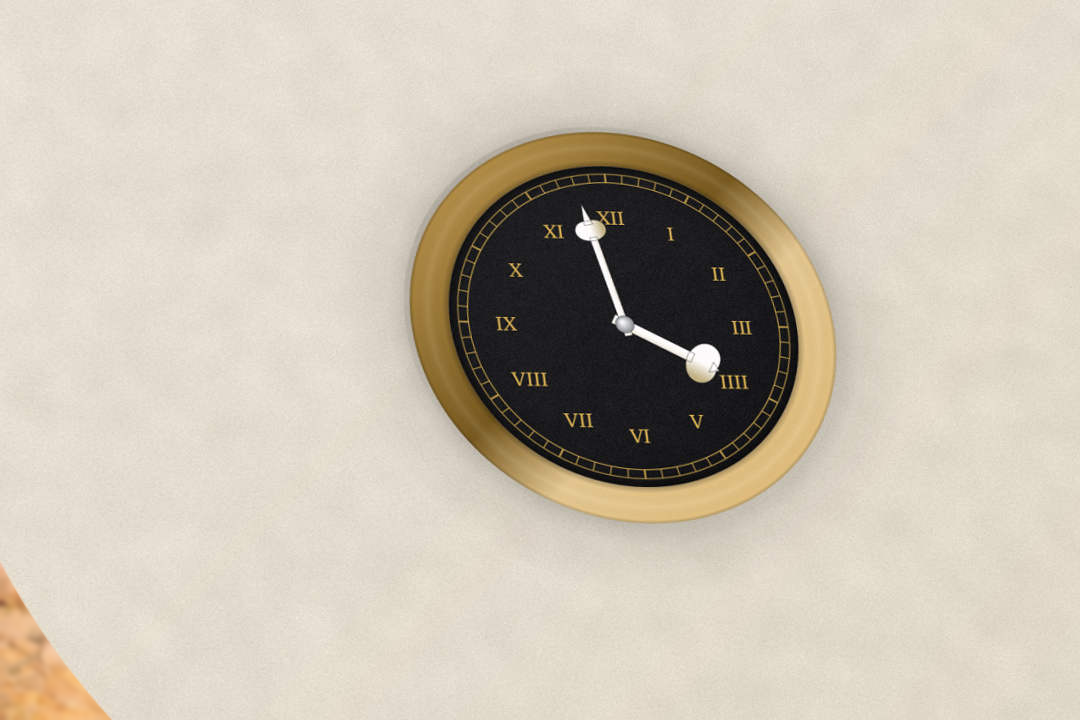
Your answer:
**3:58**
